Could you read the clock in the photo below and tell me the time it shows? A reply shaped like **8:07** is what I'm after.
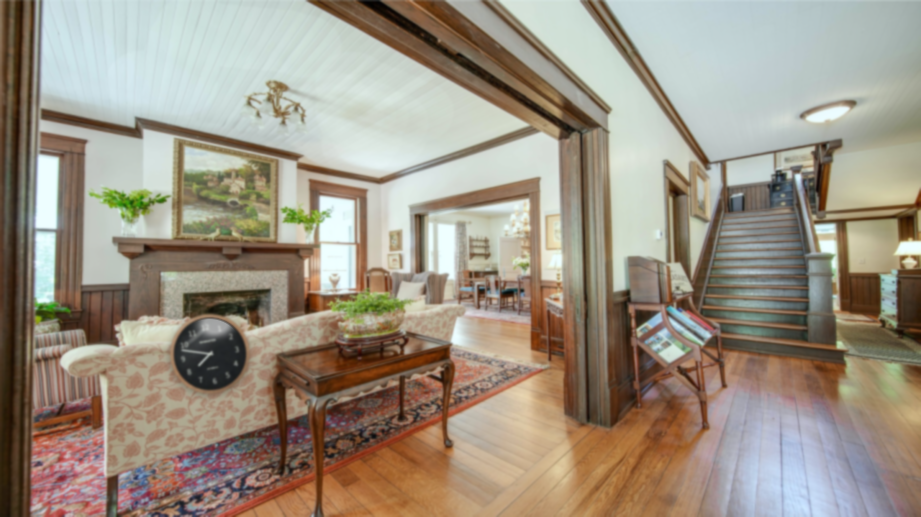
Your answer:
**7:48**
